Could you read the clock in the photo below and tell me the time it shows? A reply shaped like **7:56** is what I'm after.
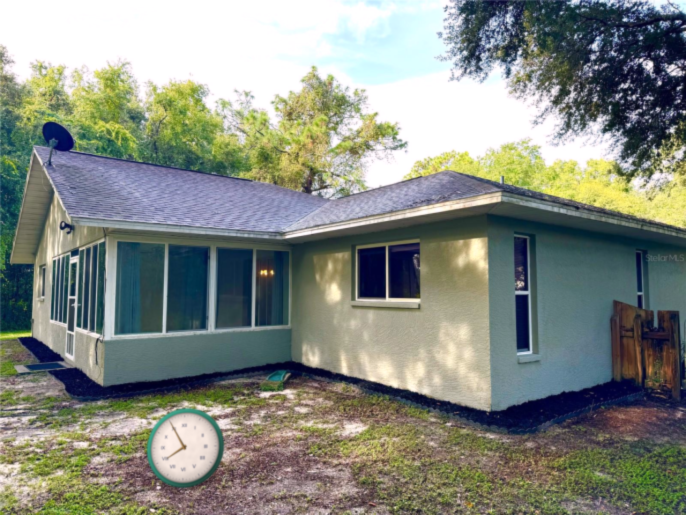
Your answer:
**7:55**
